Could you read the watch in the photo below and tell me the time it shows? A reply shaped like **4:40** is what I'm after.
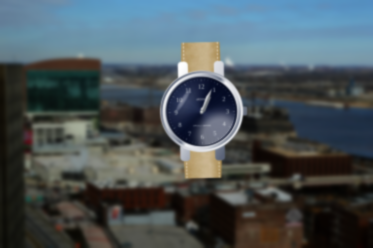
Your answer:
**1:04**
